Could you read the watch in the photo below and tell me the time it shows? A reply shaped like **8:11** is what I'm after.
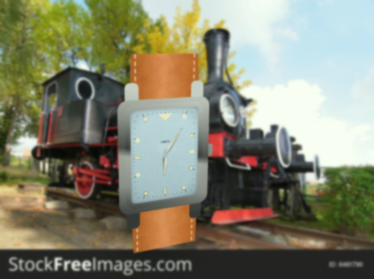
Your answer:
**6:06**
